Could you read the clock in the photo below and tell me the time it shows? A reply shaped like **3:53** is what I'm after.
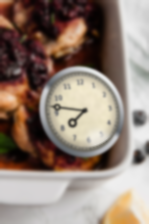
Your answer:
**7:47**
